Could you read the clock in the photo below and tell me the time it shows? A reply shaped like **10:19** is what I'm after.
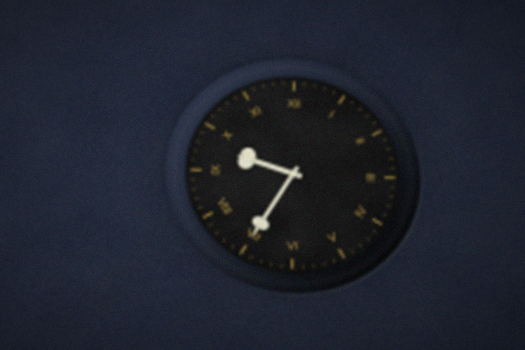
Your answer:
**9:35**
